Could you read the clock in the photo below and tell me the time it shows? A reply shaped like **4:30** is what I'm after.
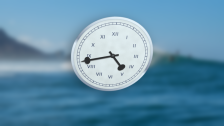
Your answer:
**4:43**
